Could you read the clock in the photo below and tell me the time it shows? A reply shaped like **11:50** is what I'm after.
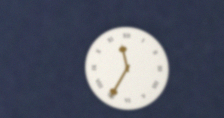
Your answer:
**11:35**
